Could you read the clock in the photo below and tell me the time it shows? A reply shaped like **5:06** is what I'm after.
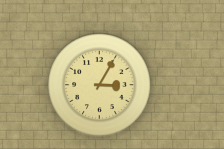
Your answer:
**3:05**
